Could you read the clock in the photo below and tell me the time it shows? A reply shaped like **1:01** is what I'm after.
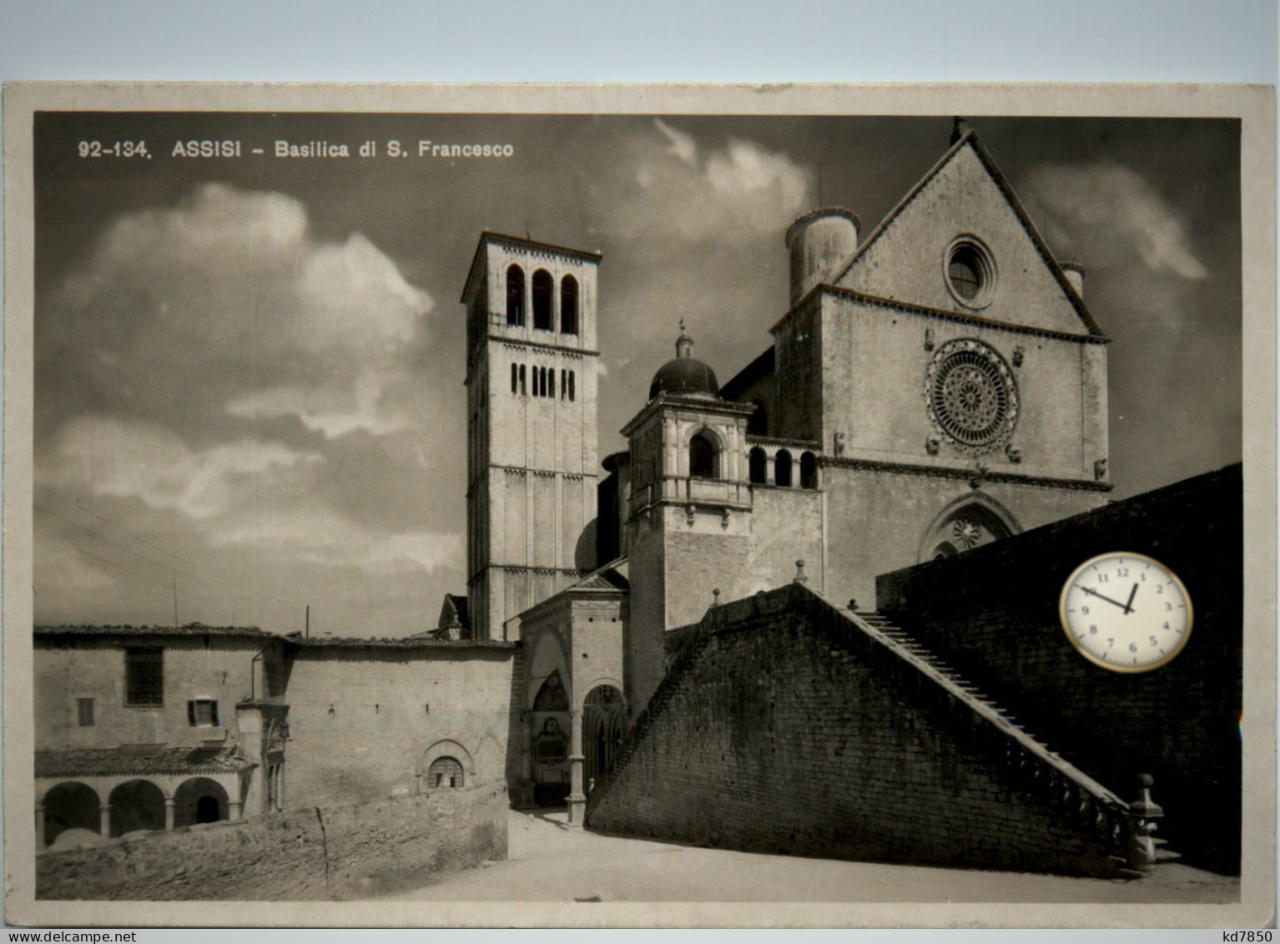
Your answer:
**12:50**
